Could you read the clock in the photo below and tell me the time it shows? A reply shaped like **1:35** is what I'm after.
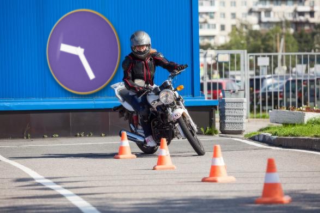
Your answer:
**9:25**
